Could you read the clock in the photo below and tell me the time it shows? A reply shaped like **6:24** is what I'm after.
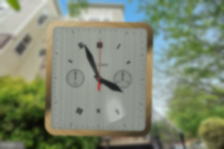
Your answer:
**3:56**
